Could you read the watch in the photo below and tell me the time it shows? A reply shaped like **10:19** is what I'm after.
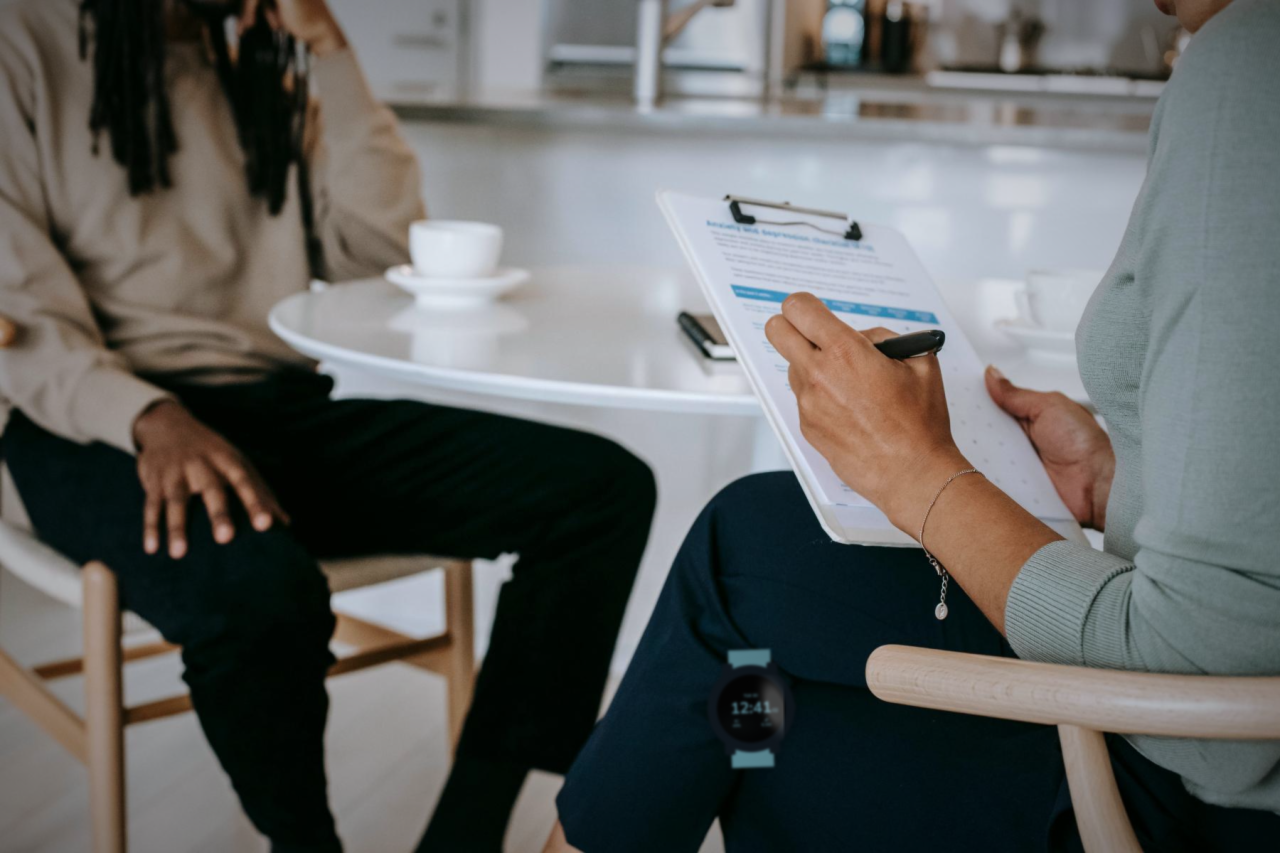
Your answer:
**12:41**
